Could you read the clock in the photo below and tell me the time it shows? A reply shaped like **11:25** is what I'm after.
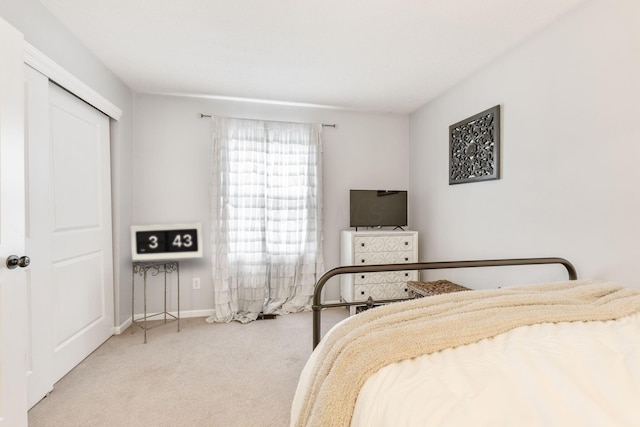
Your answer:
**3:43**
